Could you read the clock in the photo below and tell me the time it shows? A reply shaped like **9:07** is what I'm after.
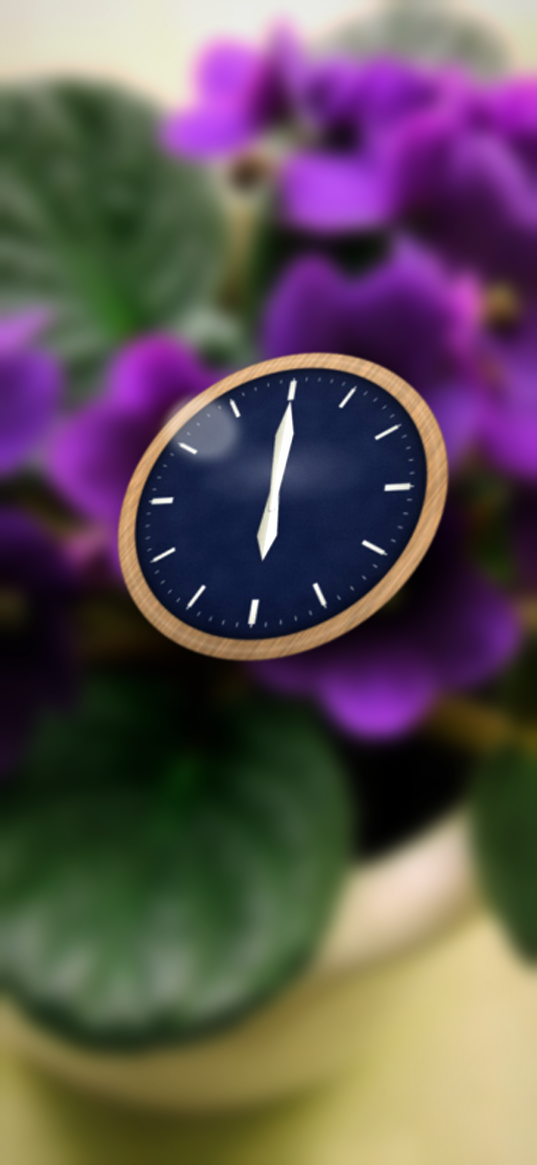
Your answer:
**6:00**
